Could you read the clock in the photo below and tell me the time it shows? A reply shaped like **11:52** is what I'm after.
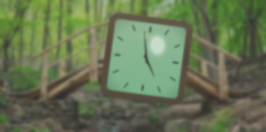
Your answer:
**4:58**
